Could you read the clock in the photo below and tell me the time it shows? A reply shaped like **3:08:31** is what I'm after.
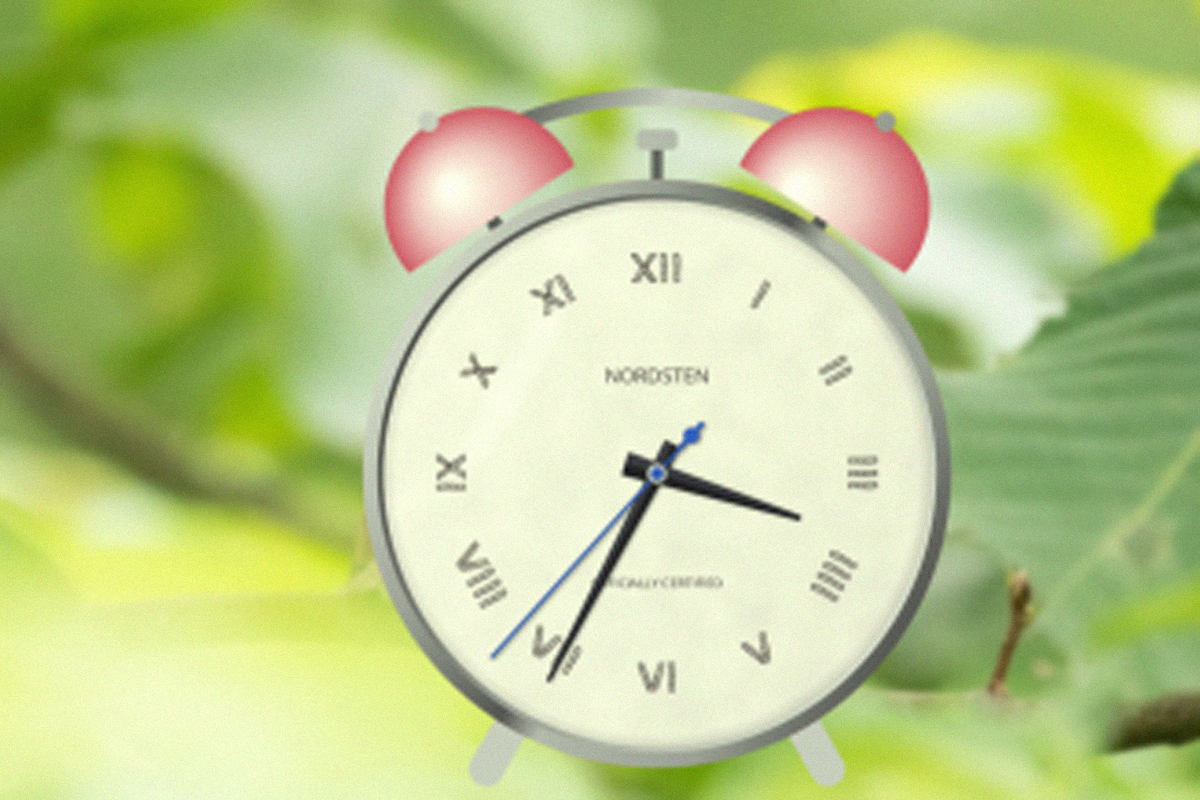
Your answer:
**3:34:37**
